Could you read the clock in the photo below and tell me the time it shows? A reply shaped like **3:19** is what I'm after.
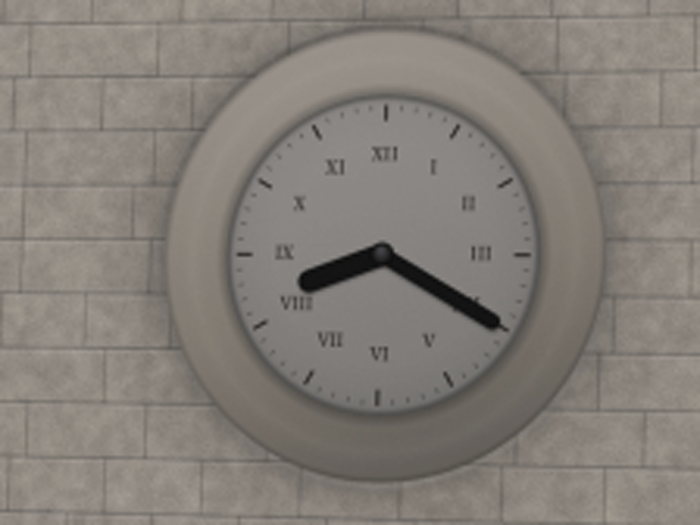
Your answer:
**8:20**
